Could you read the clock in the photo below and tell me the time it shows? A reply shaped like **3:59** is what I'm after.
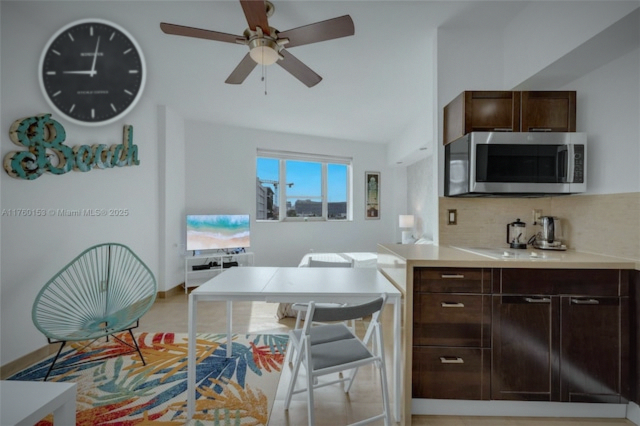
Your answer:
**9:02**
